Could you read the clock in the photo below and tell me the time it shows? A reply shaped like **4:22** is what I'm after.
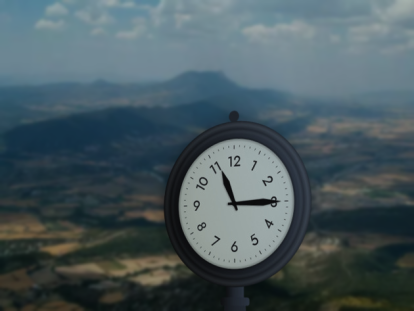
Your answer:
**11:15**
